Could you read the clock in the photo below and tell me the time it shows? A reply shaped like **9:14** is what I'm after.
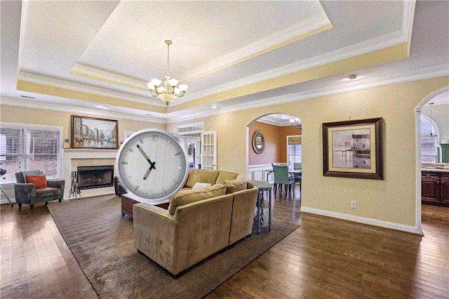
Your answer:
**6:53**
